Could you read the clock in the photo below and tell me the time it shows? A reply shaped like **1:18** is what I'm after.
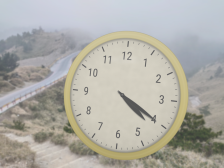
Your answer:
**4:20**
